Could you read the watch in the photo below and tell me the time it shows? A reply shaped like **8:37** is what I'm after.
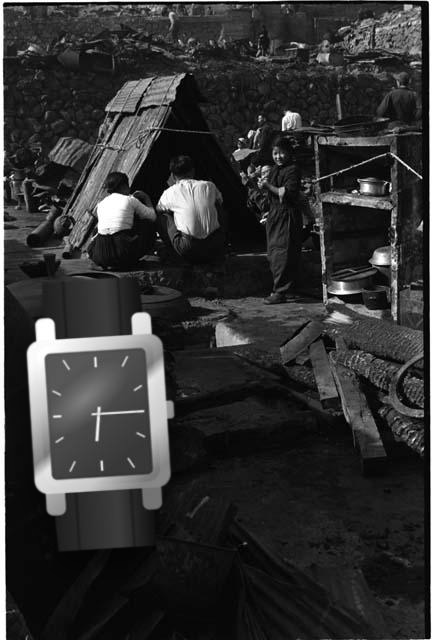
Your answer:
**6:15**
